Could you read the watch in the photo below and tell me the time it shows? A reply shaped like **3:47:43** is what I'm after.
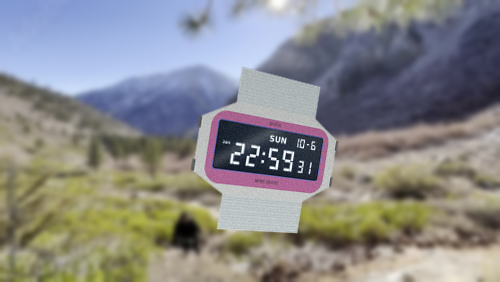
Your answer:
**22:59:31**
